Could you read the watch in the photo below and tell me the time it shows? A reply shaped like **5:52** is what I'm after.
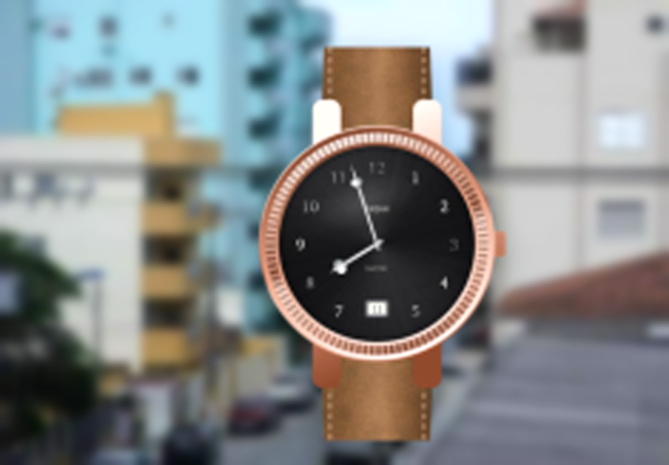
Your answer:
**7:57**
